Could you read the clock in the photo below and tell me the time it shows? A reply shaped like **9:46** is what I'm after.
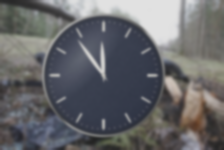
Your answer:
**11:54**
